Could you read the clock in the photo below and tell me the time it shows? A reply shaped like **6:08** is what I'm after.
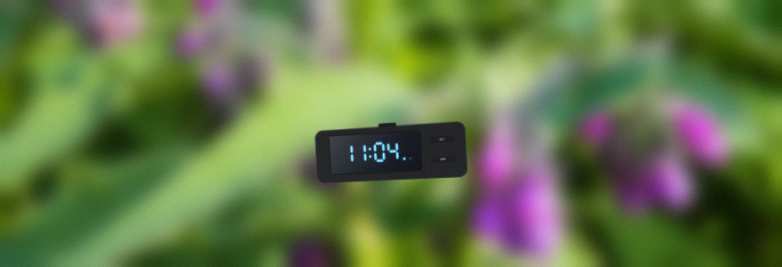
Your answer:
**11:04**
